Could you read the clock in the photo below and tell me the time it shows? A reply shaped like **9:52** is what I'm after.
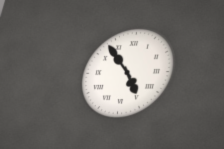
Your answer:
**4:53**
